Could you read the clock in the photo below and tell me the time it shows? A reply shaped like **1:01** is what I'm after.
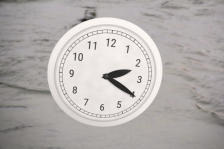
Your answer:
**2:20**
